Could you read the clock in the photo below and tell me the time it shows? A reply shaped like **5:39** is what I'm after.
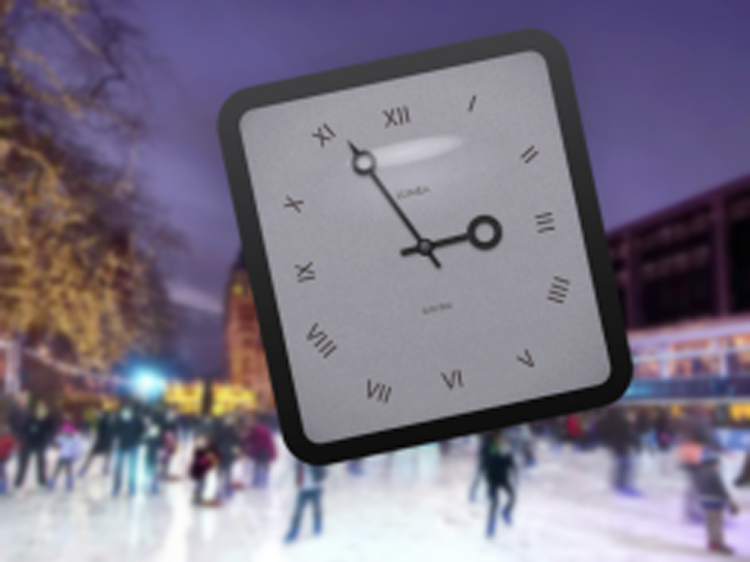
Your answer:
**2:56**
